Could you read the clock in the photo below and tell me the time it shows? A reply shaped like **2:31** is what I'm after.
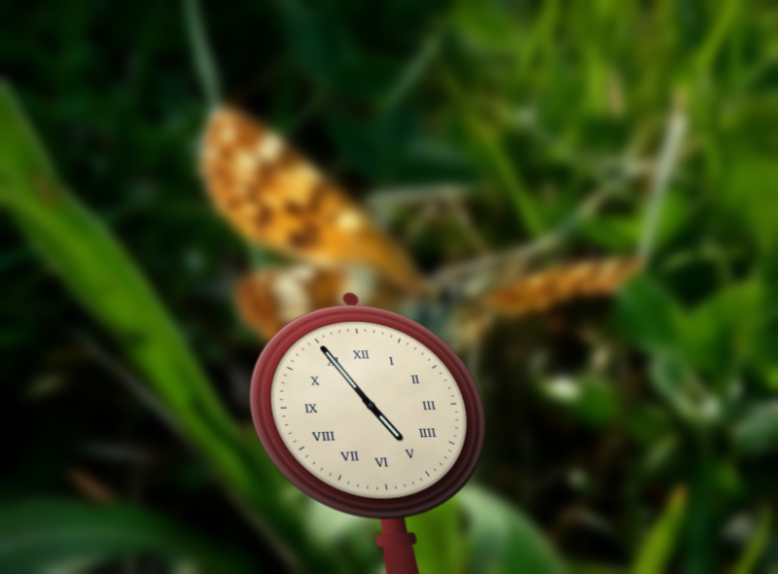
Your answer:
**4:55**
